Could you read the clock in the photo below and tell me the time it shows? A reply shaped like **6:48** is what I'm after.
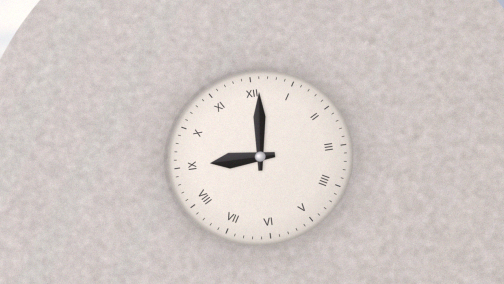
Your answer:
**9:01**
